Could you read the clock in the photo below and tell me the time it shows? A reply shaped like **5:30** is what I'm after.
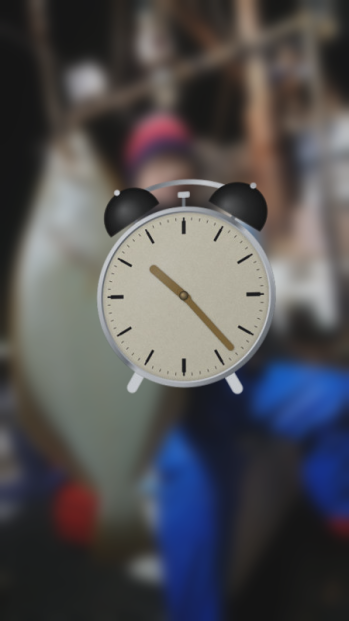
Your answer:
**10:23**
